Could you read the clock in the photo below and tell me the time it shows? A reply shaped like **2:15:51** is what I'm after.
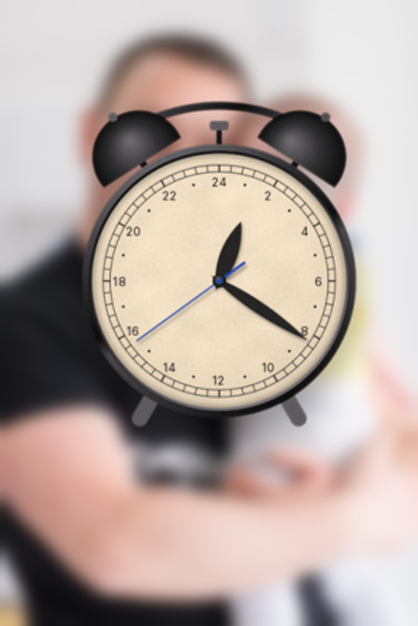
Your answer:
**1:20:39**
